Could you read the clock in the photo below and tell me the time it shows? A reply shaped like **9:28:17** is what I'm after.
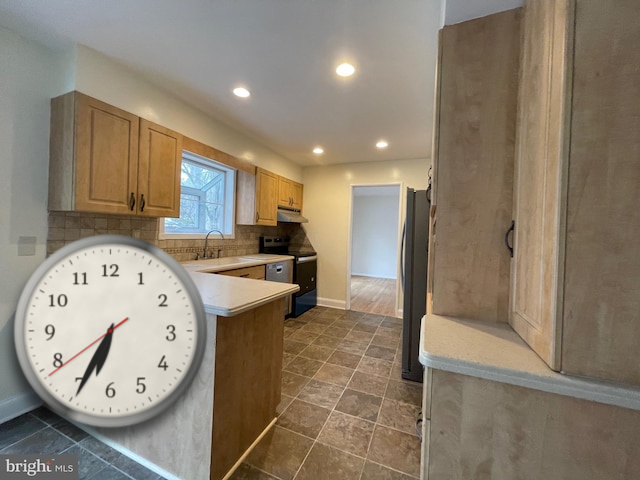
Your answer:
**6:34:39**
